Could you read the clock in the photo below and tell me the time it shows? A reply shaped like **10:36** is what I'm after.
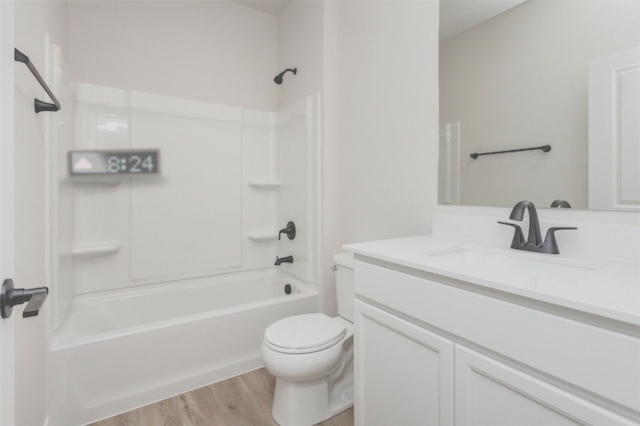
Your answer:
**8:24**
